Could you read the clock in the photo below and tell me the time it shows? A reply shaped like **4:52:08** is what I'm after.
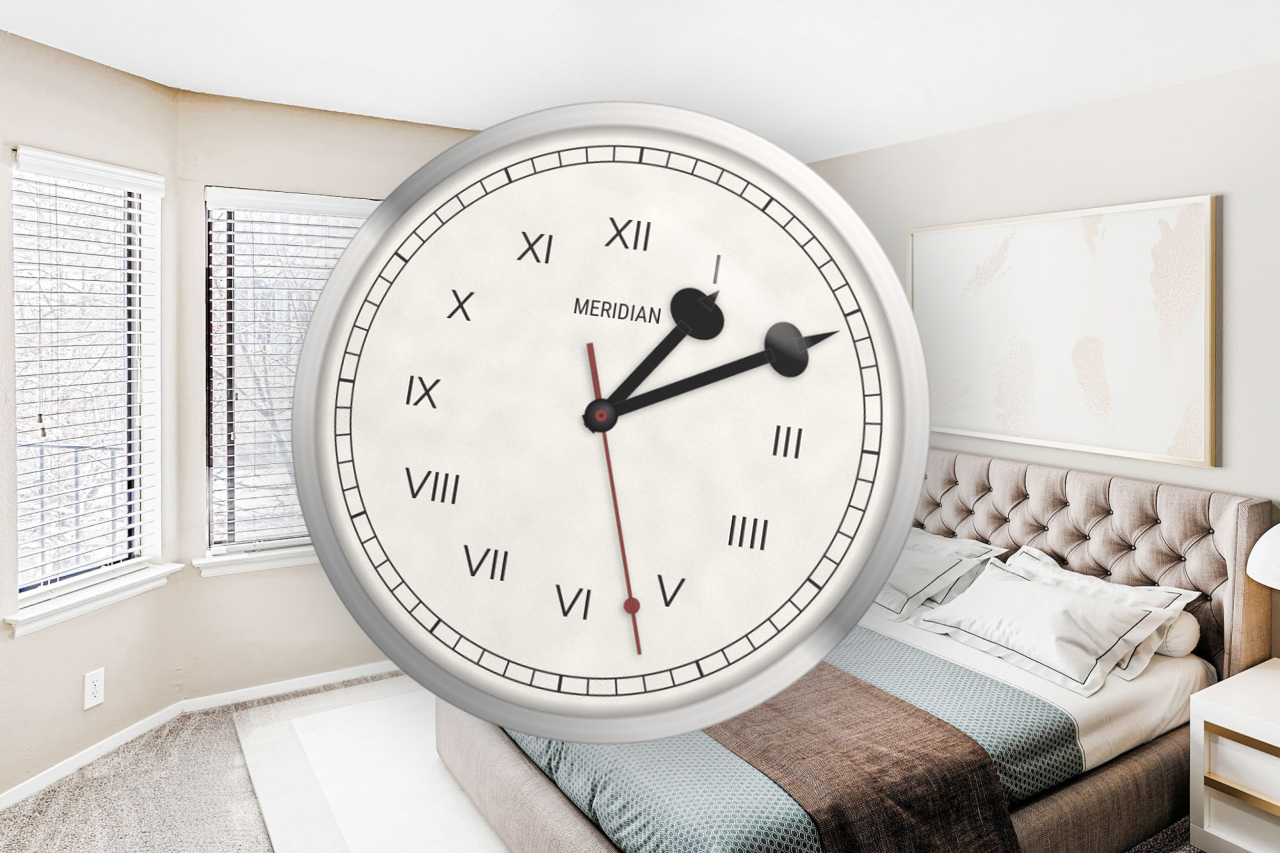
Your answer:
**1:10:27**
